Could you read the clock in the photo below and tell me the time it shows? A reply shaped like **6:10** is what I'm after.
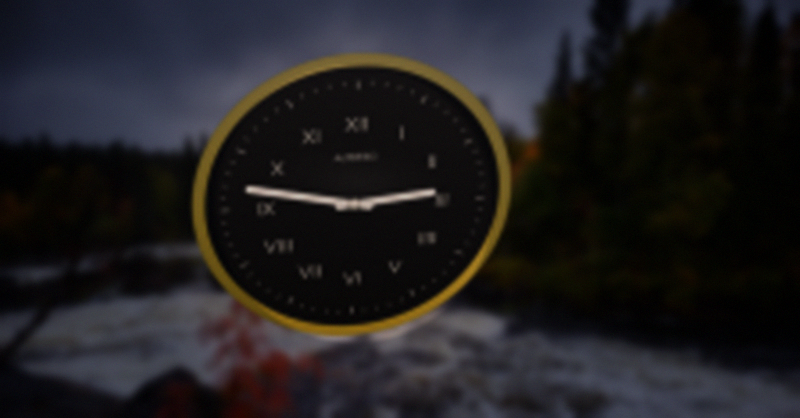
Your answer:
**2:47**
